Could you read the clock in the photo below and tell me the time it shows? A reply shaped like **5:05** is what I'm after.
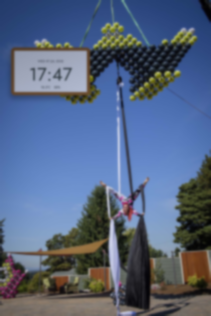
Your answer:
**17:47**
